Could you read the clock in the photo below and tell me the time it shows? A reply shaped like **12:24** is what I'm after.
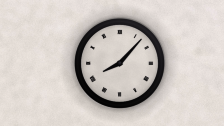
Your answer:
**8:07**
